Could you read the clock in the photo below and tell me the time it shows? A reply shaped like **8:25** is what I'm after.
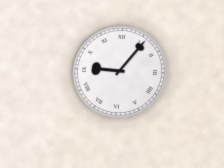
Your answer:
**9:06**
